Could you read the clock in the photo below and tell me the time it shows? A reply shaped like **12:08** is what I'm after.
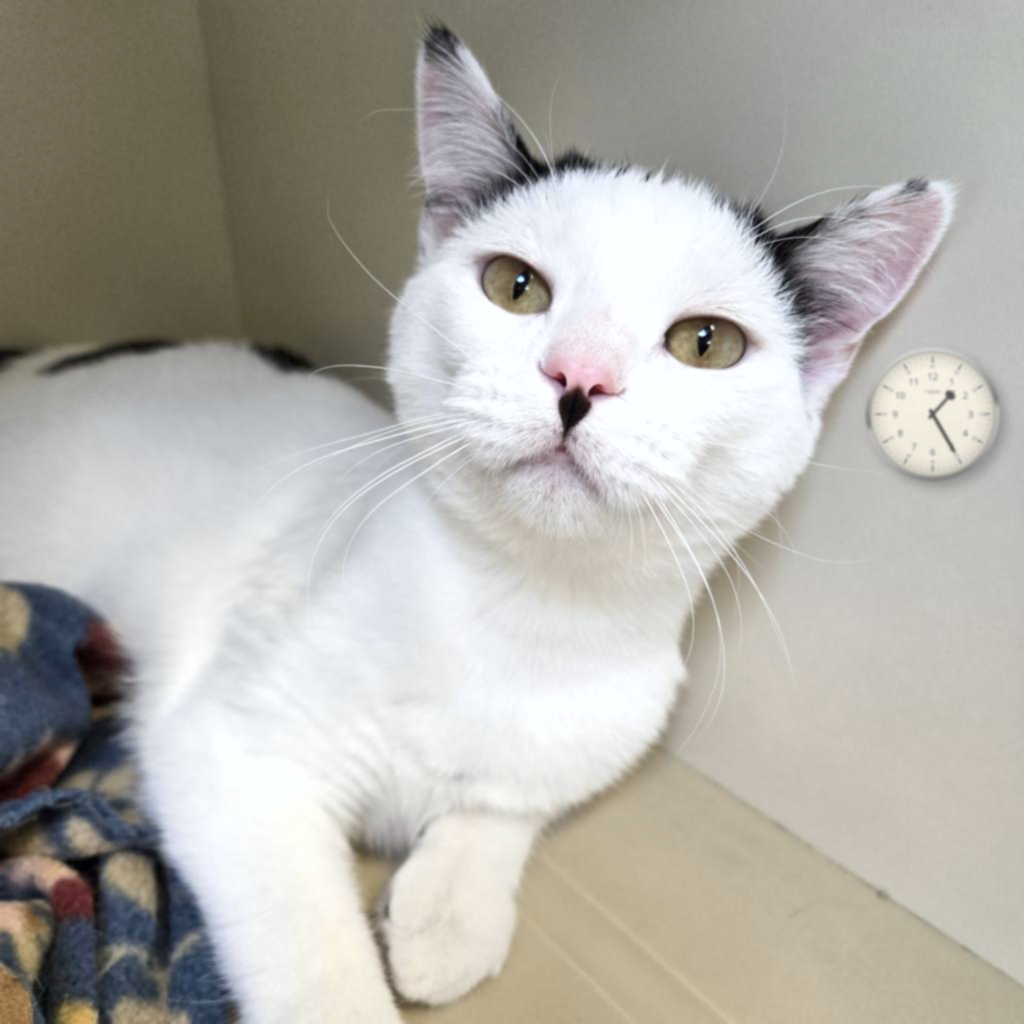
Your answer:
**1:25**
